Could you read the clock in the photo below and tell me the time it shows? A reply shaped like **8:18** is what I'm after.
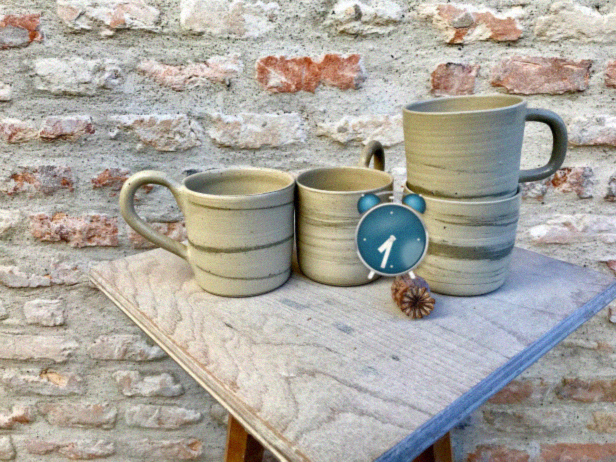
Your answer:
**7:33**
